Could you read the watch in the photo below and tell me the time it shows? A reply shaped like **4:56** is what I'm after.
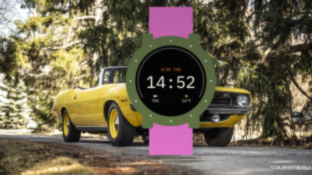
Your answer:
**14:52**
